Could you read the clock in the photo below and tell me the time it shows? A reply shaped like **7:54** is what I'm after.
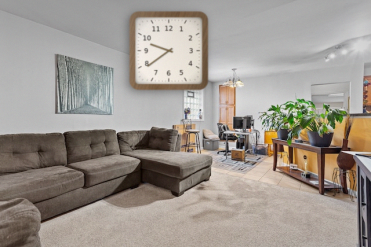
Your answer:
**9:39**
